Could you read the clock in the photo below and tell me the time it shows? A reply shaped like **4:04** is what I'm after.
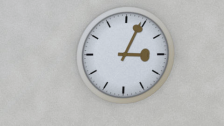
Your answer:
**3:04**
